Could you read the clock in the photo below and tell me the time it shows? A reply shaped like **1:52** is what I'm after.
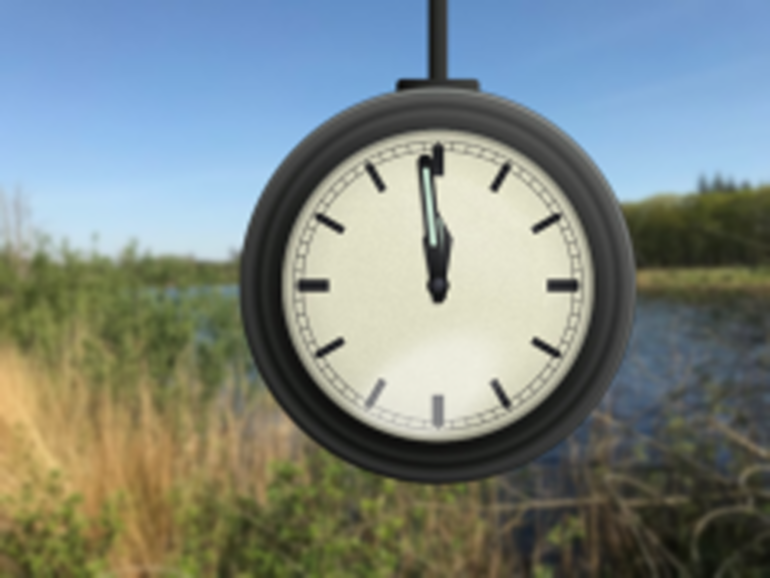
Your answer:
**11:59**
